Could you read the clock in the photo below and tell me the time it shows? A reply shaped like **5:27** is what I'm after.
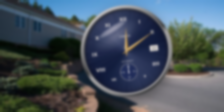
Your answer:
**12:10**
